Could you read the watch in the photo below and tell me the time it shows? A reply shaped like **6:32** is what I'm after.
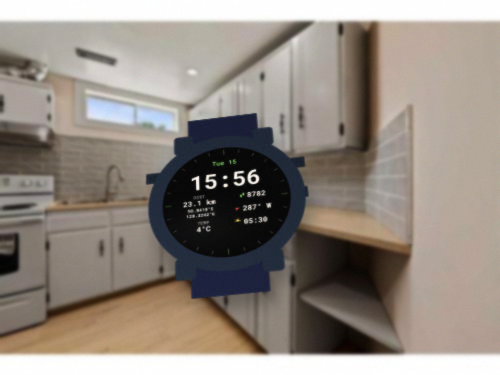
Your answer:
**15:56**
